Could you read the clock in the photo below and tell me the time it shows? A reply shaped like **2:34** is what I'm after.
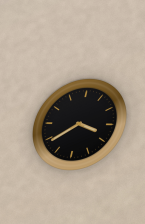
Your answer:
**3:39**
